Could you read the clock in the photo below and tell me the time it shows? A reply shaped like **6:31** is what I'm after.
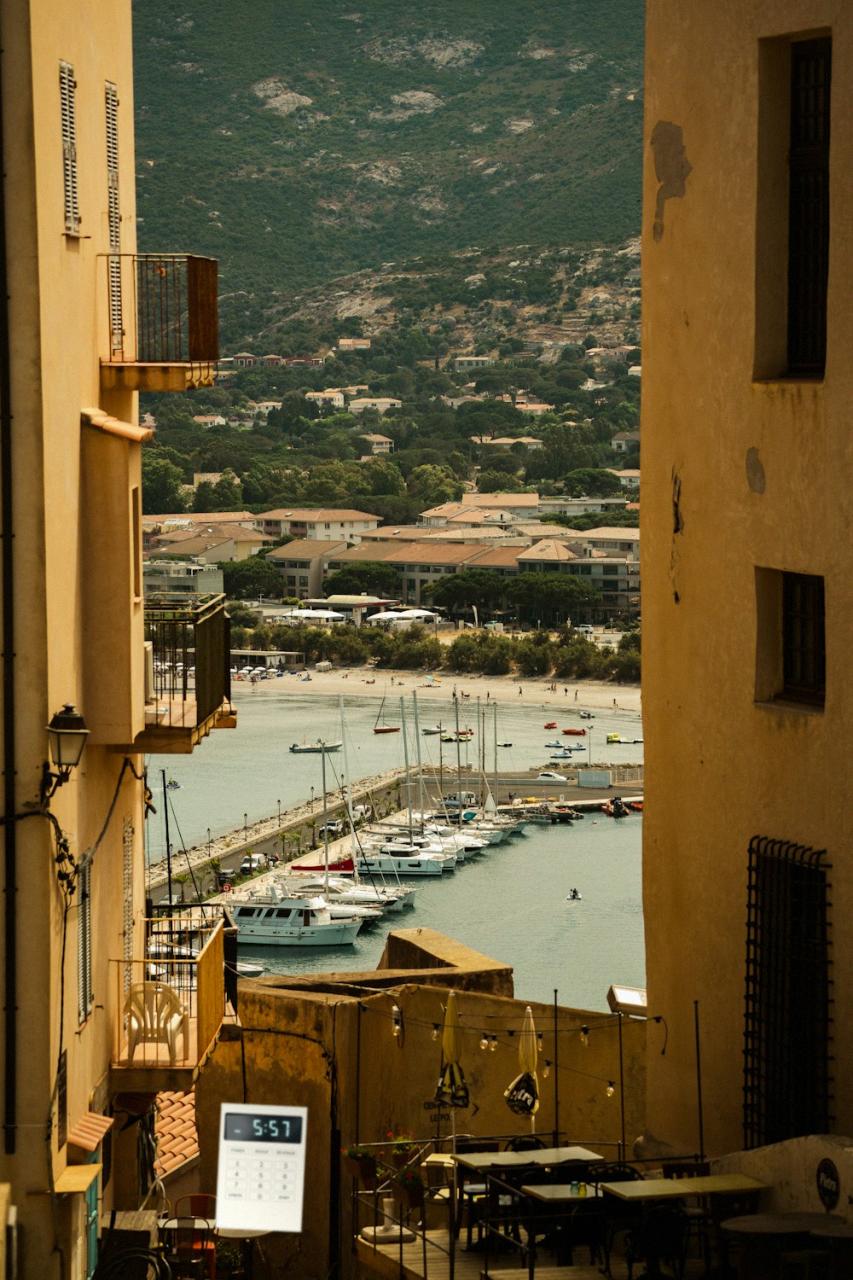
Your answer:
**5:57**
